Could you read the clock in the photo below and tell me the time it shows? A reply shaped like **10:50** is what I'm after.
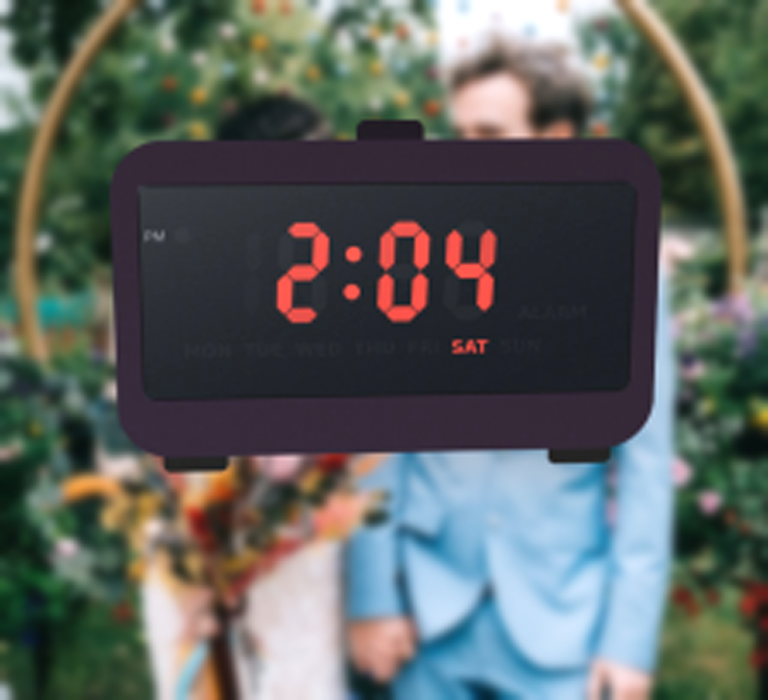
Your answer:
**2:04**
